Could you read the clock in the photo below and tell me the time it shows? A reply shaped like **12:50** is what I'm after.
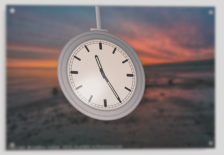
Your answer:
**11:25**
